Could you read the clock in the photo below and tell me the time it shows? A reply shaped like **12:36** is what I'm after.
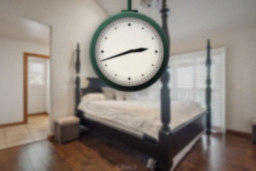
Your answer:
**2:42**
